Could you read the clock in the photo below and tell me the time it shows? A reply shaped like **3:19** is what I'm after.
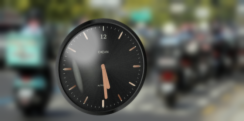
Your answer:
**5:29**
